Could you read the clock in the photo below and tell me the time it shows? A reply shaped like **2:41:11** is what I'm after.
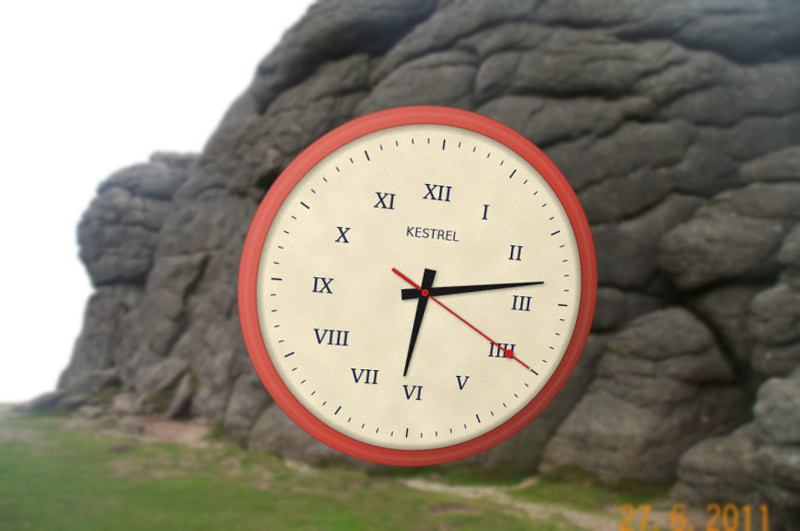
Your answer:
**6:13:20**
